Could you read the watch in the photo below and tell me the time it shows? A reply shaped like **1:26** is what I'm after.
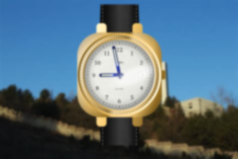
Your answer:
**8:58**
